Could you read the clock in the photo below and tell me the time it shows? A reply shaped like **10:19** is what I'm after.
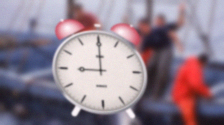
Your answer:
**9:00**
